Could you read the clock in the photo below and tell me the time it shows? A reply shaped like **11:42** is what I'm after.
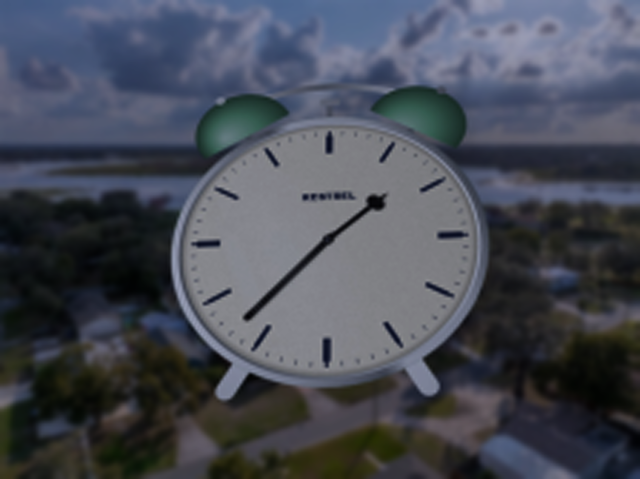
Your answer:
**1:37**
